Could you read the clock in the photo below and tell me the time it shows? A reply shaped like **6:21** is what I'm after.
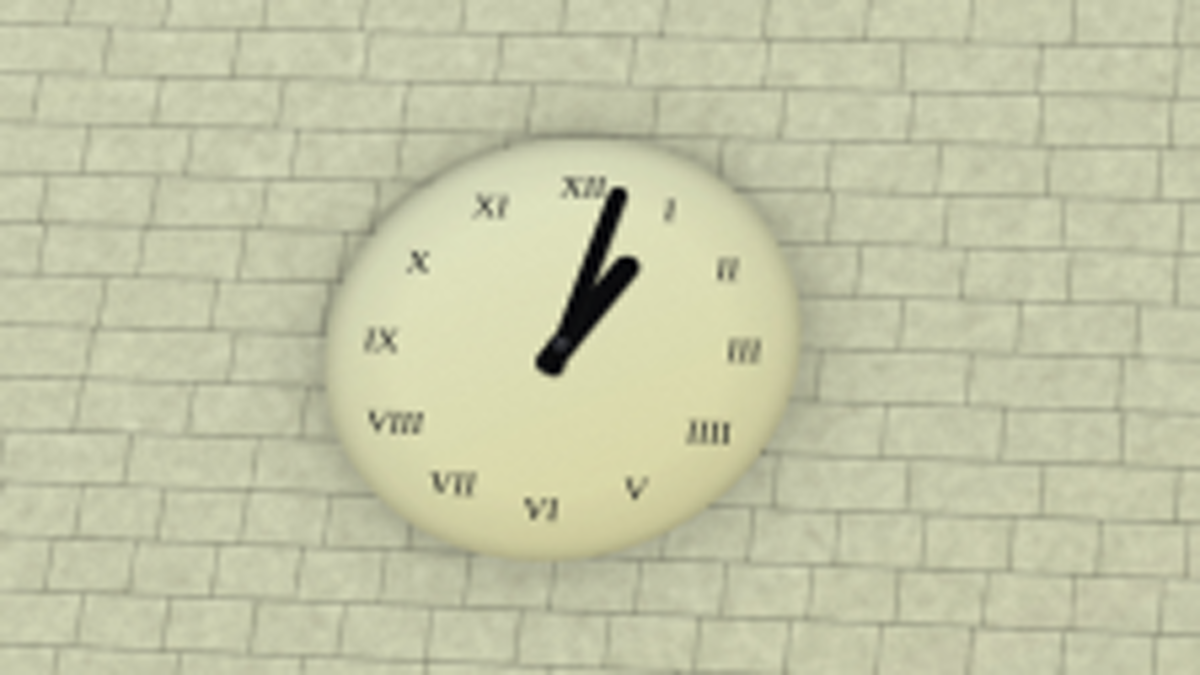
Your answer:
**1:02**
